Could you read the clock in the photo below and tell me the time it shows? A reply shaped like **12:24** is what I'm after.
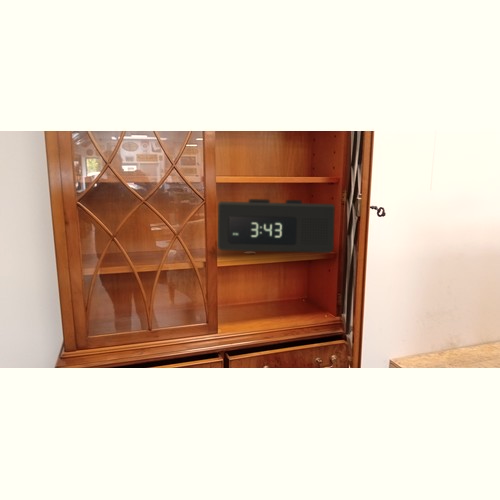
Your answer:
**3:43**
